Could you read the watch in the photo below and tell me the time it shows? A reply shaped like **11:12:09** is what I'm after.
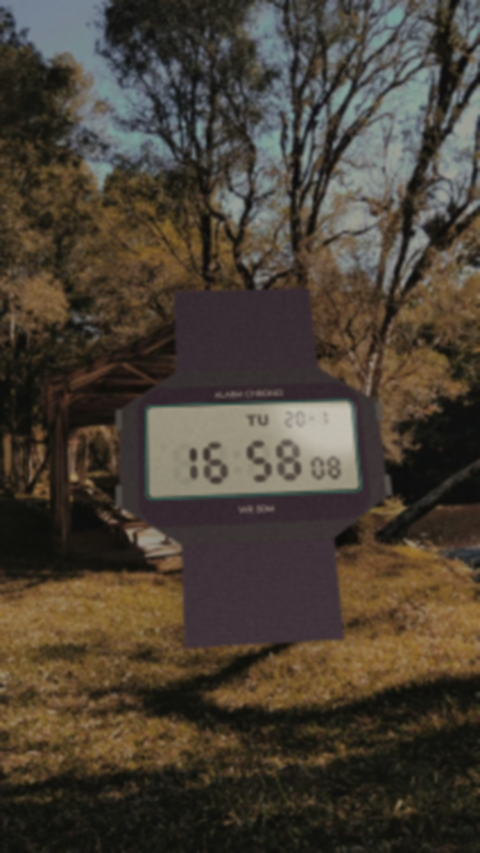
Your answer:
**16:58:08**
